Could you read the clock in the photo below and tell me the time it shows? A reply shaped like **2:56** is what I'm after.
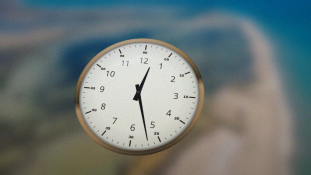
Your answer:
**12:27**
